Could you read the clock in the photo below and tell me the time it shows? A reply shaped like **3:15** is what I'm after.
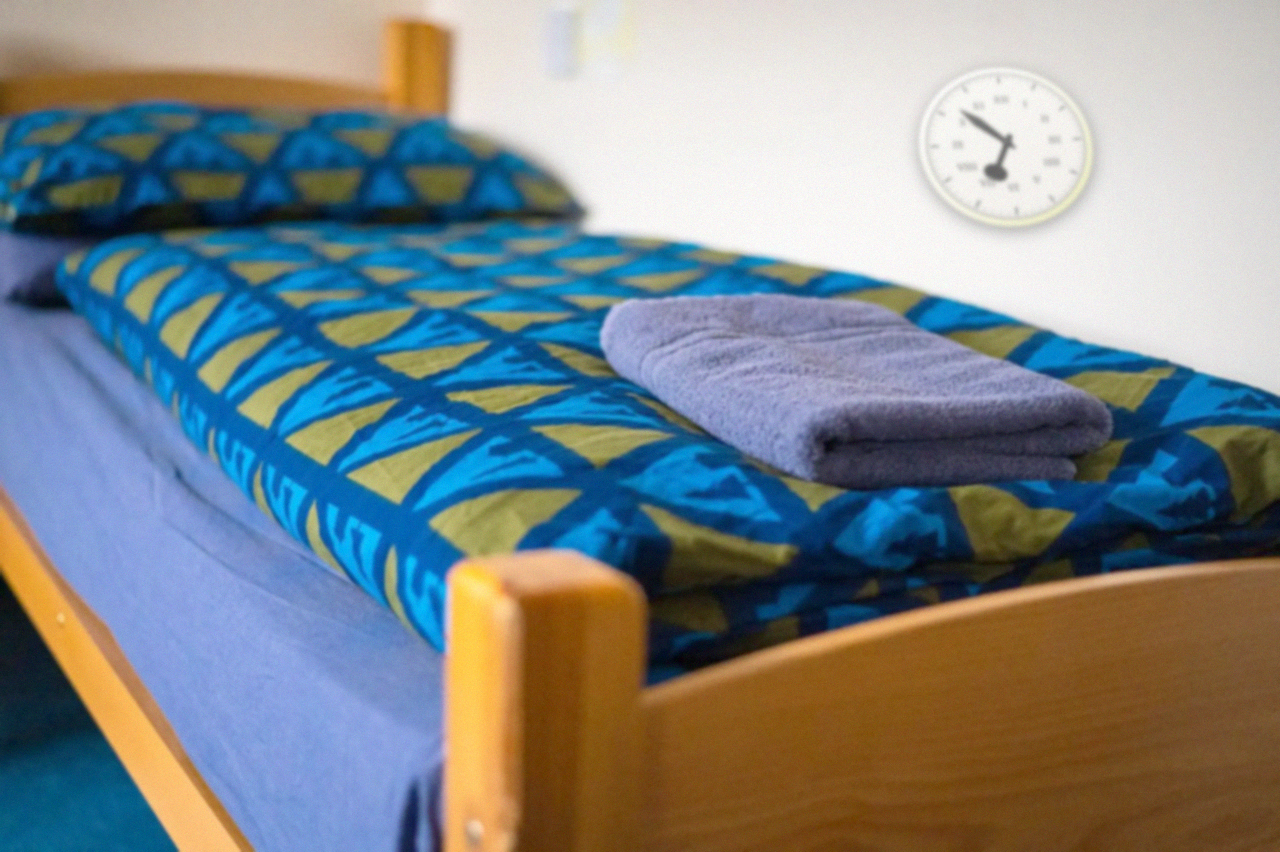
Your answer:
**6:52**
